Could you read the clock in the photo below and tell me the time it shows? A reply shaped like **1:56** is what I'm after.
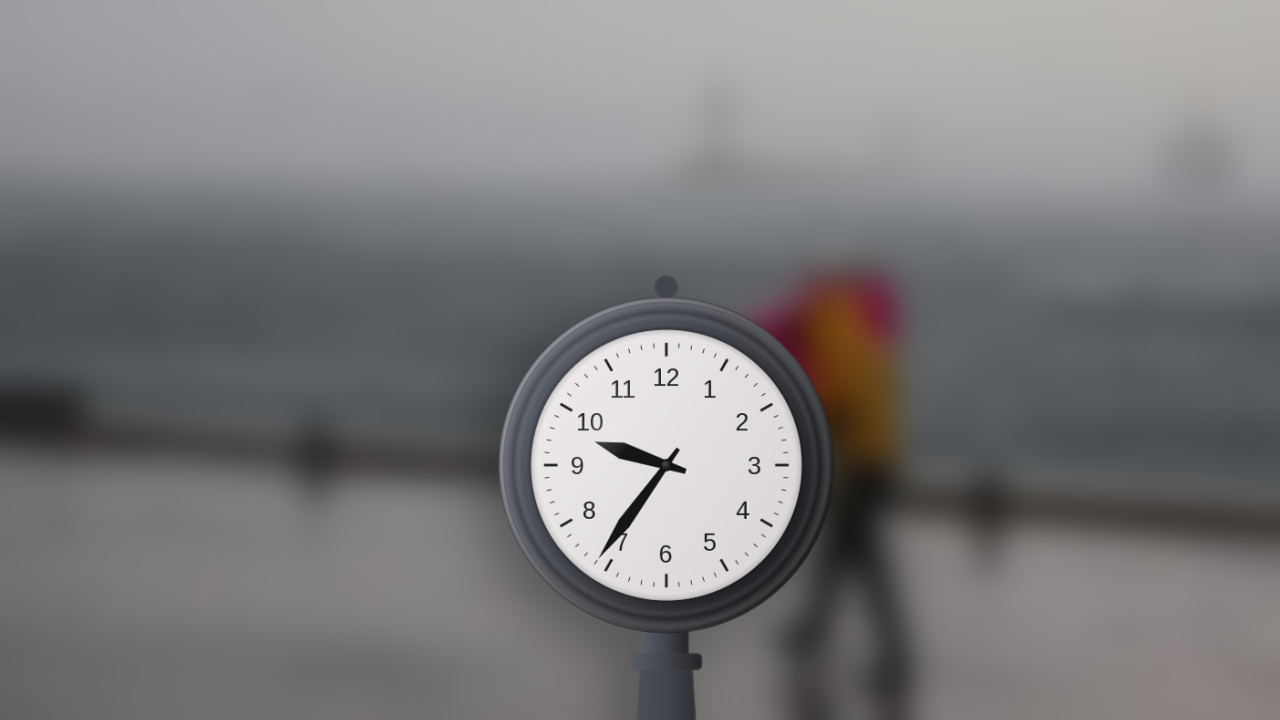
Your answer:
**9:36**
